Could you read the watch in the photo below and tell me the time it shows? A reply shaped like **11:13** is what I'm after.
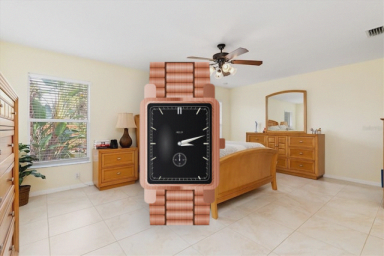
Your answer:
**3:12**
